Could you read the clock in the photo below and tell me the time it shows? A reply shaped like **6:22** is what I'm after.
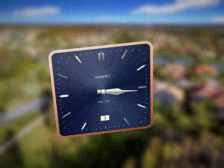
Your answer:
**3:16**
